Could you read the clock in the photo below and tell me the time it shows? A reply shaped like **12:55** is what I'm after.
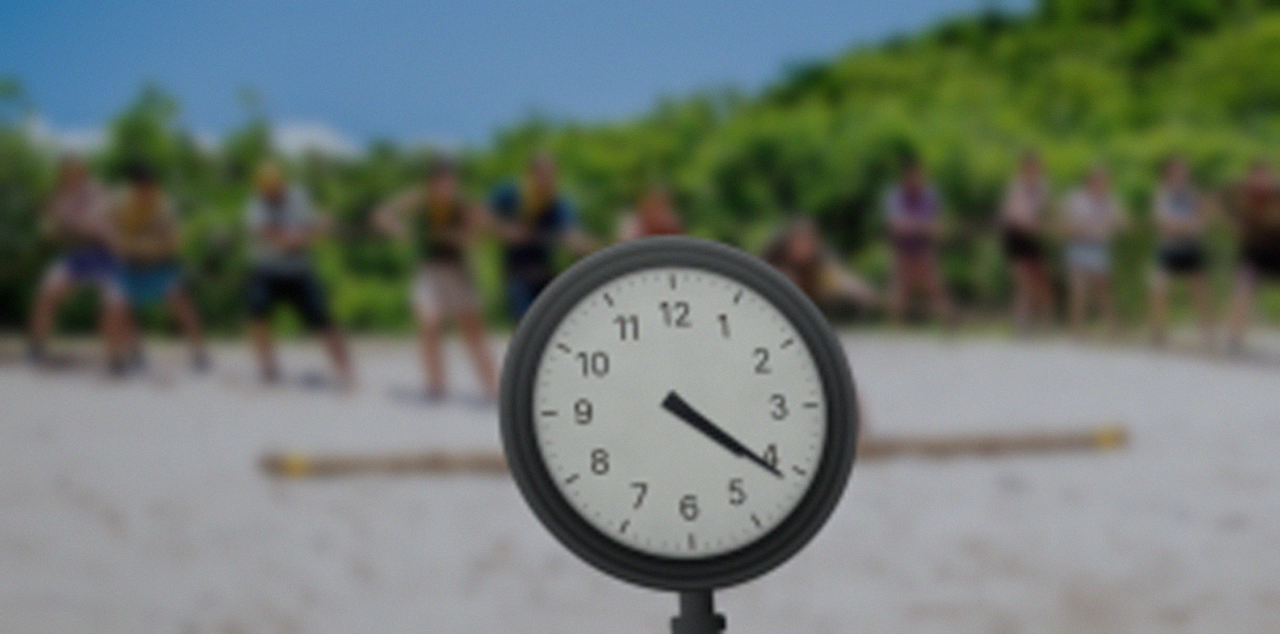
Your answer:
**4:21**
